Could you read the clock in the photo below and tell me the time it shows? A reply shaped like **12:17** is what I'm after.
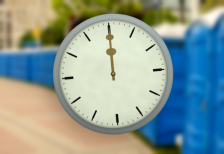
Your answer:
**12:00**
